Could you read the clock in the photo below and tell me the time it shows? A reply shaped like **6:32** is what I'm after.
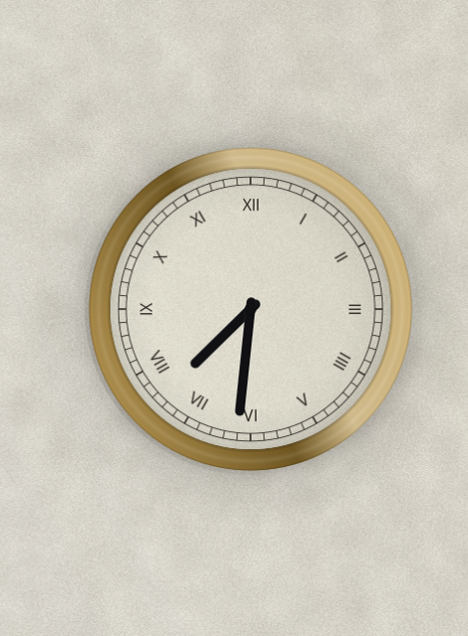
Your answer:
**7:31**
